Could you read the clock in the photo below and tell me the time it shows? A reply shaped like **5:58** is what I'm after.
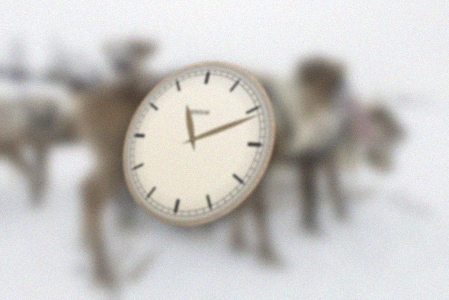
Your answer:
**11:11**
